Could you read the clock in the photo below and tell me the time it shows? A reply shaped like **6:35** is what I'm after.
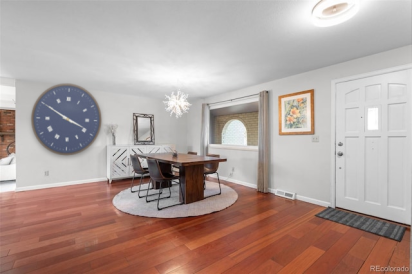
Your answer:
**3:50**
